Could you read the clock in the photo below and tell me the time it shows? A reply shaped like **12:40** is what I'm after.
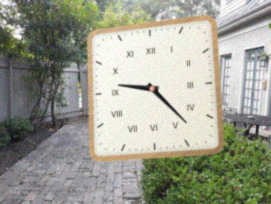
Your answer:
**9:23**
